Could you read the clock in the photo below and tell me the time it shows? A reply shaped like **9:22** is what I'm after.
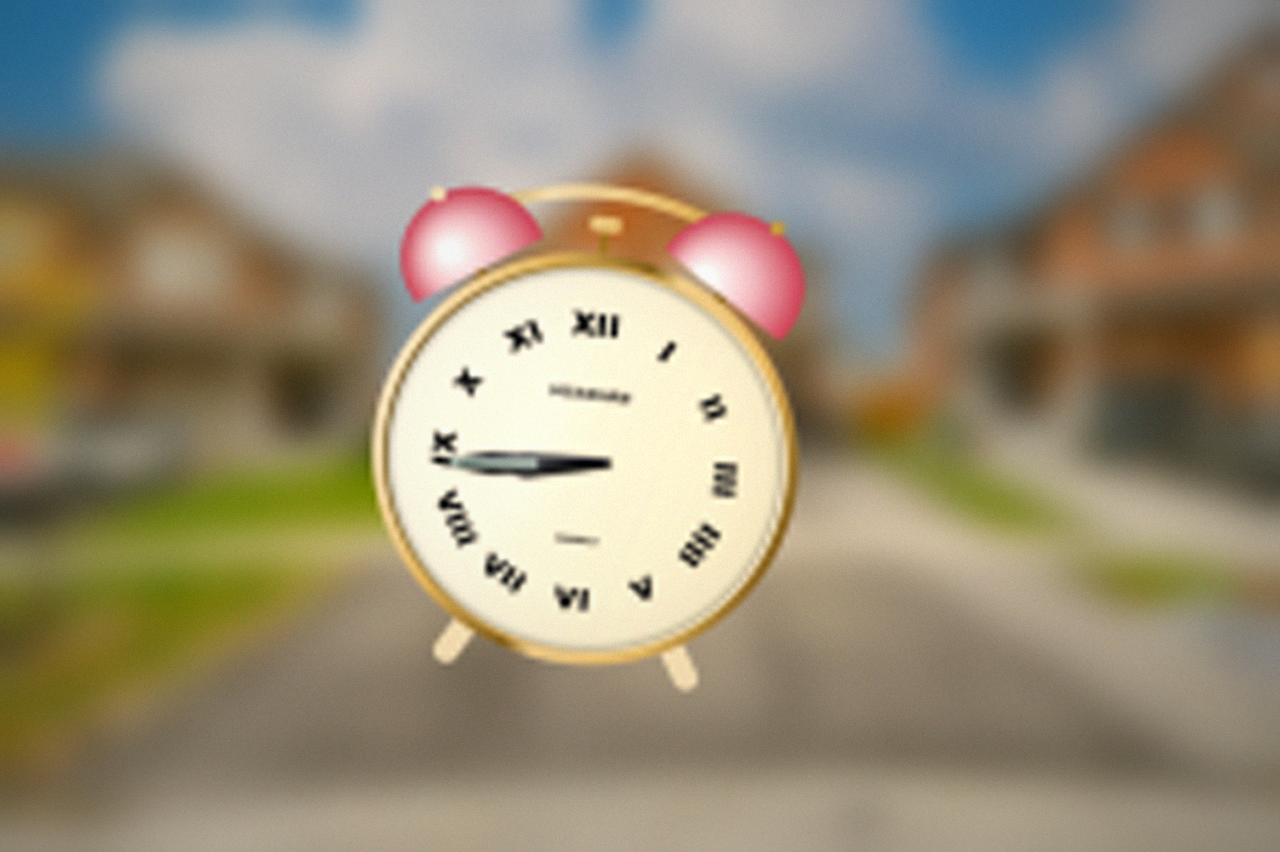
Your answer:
**8:44**
